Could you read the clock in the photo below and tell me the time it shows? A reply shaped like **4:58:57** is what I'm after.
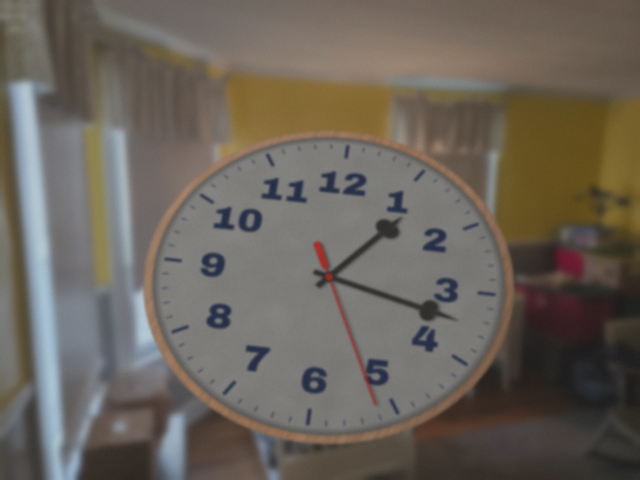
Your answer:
**1:17:26**
